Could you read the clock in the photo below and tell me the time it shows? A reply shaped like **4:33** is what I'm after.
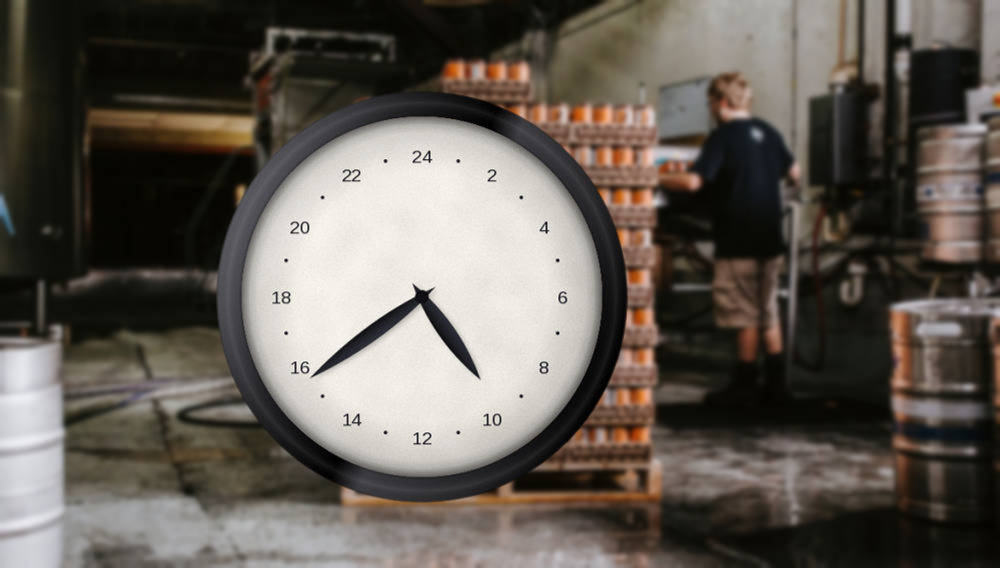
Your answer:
**9:39**
